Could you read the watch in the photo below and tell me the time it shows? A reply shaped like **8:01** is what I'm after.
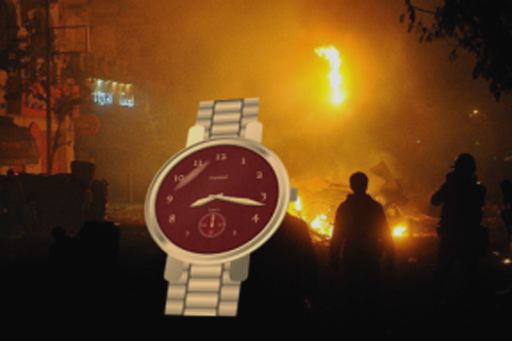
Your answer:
**8:17**
